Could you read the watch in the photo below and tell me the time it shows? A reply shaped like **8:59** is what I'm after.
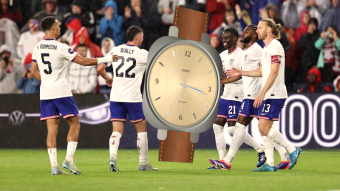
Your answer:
**3:17**
